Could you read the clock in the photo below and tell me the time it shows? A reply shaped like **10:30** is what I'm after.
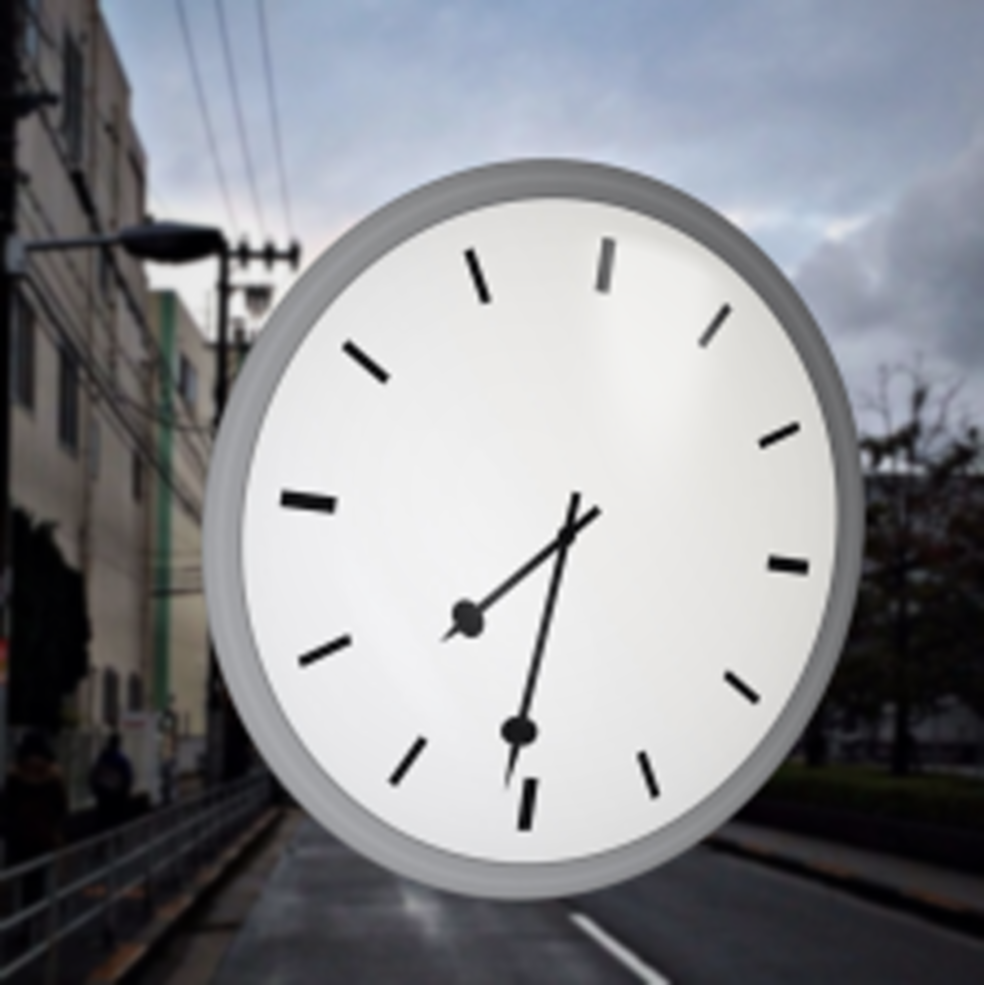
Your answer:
**7:31**
